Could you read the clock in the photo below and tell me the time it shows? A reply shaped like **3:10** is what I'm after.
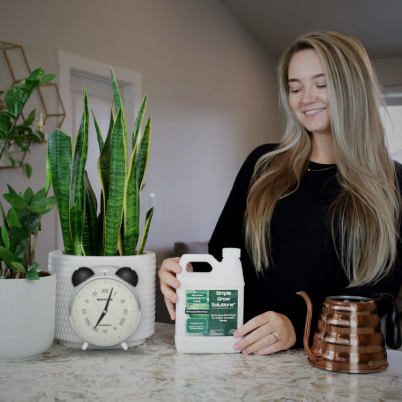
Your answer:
**7:03**
